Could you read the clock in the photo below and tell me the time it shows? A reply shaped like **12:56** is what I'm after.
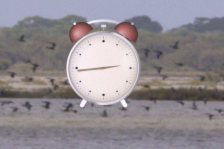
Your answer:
**2:44**
